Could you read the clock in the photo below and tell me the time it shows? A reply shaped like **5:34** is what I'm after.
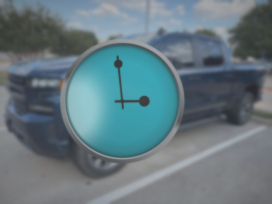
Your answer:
**2:59**
